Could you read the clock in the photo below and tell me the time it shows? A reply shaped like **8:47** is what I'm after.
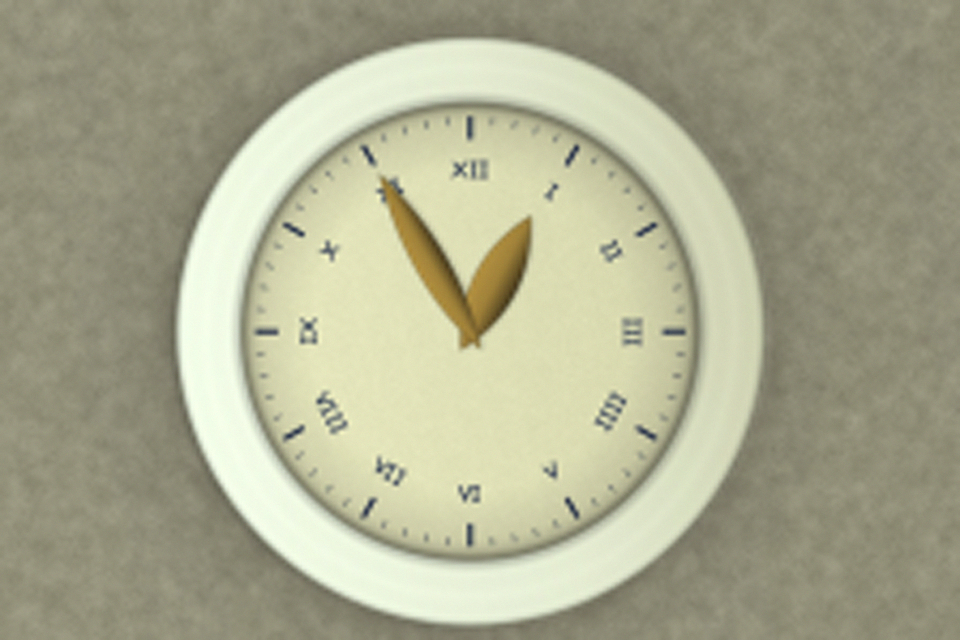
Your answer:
**12:55**
